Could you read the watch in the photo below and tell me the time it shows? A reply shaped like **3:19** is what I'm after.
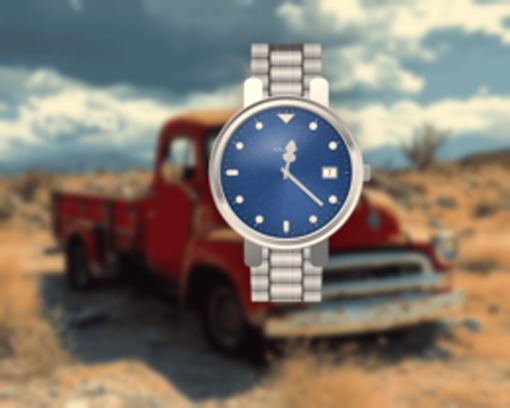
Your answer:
**12:22**
